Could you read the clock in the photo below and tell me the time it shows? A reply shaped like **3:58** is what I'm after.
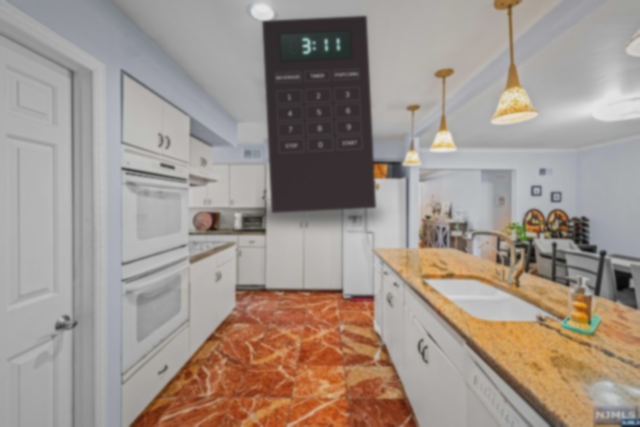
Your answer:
**3:11**
